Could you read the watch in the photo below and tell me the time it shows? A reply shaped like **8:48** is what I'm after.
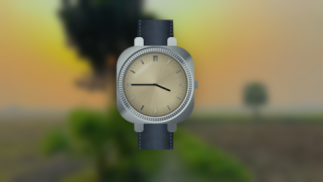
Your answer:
**3:45**
